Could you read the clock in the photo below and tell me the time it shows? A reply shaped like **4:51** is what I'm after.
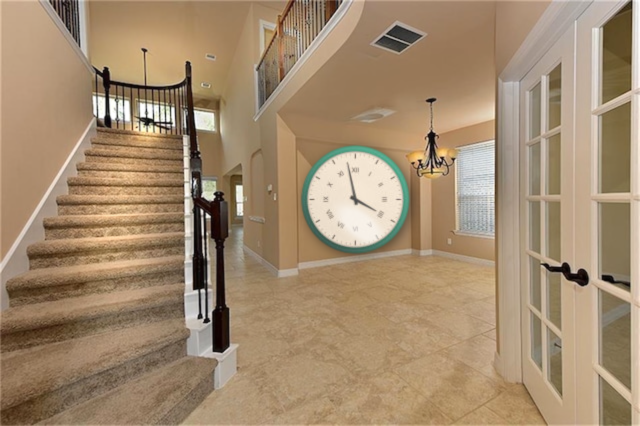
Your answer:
**3:58**
